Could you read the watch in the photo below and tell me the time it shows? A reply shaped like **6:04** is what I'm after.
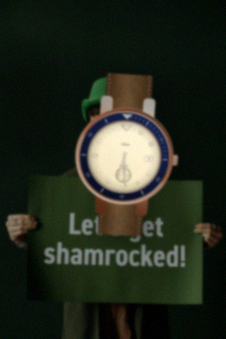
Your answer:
**6:29**
